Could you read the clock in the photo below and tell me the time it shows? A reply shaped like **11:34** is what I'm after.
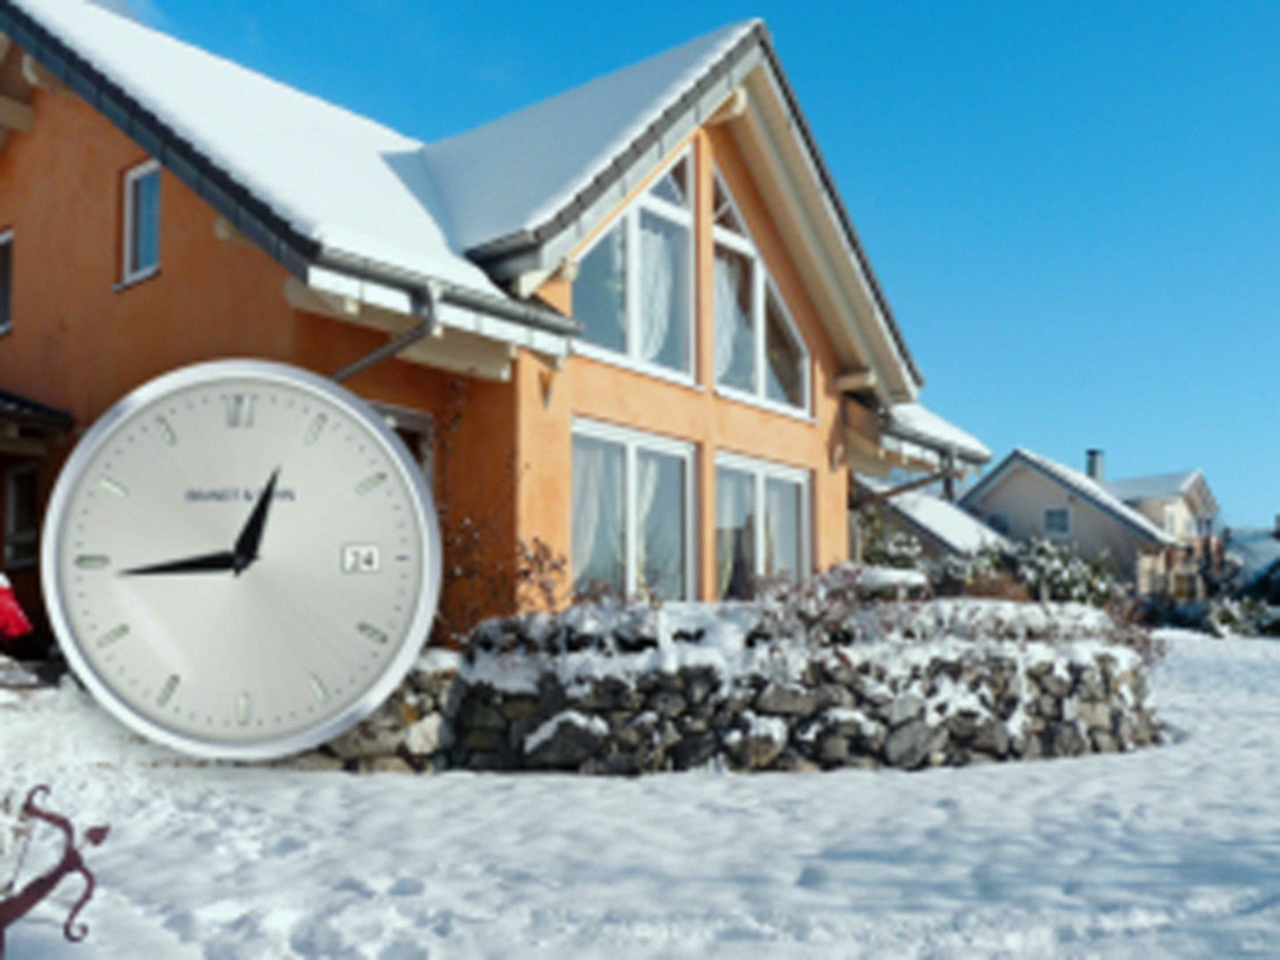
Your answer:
**12:44**
